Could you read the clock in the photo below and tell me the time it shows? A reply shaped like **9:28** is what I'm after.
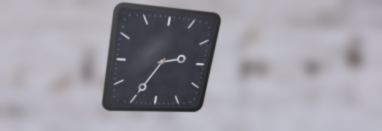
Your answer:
**2:35**
